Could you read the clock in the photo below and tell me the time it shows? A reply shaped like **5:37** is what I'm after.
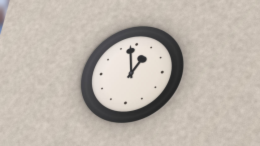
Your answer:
**12:58**
